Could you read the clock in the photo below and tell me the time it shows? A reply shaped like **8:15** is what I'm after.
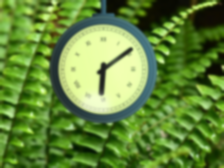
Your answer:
**6:09**
